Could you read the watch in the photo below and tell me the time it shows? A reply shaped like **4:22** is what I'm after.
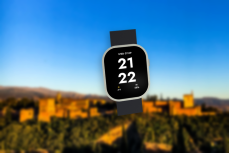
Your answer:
**21:22**
